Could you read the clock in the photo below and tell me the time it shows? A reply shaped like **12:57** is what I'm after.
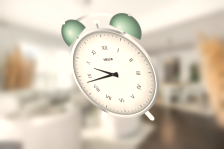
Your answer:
**9:43**
